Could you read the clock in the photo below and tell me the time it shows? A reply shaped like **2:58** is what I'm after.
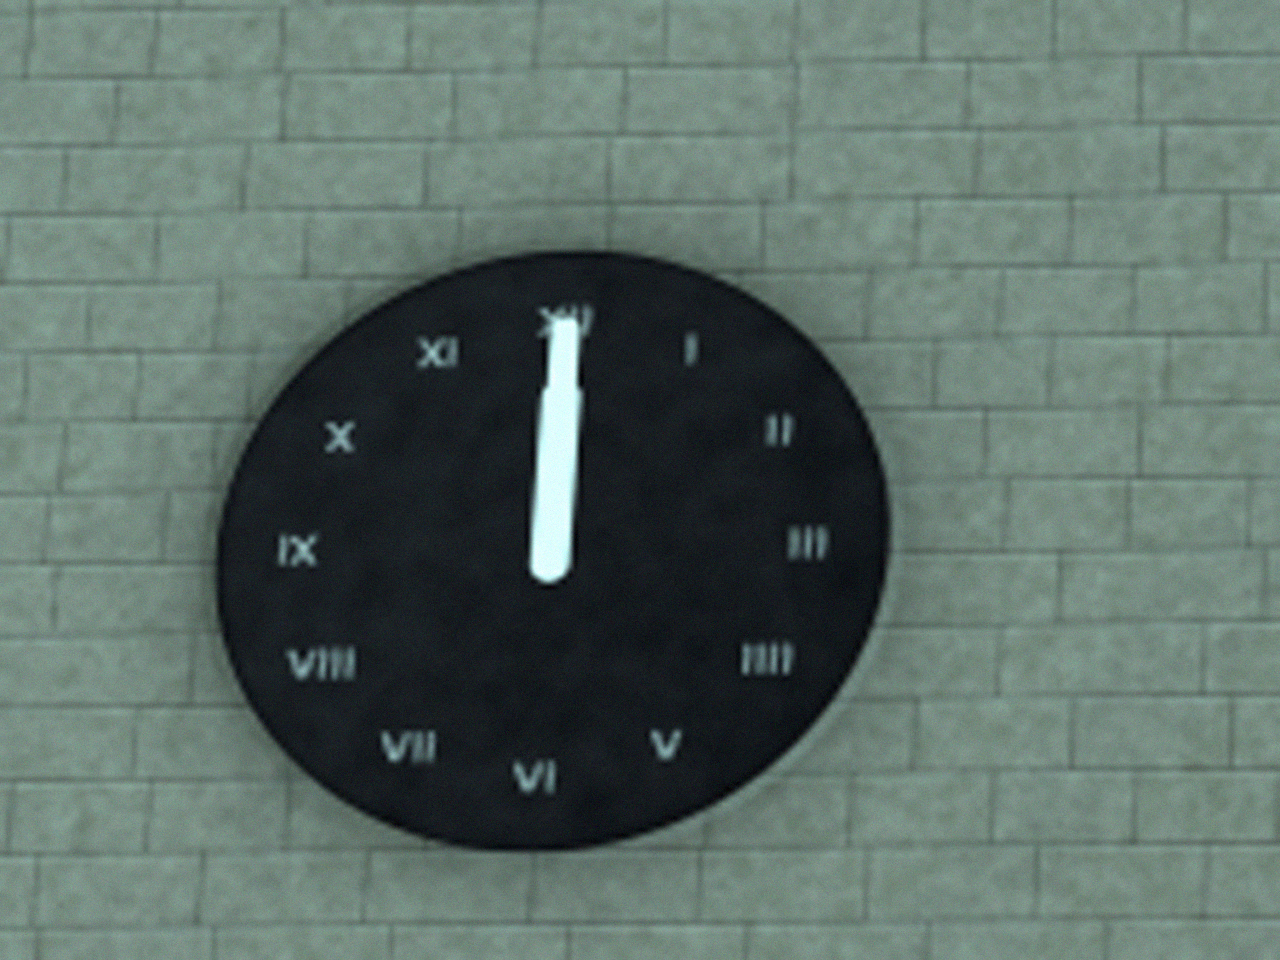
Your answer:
**12:00**
